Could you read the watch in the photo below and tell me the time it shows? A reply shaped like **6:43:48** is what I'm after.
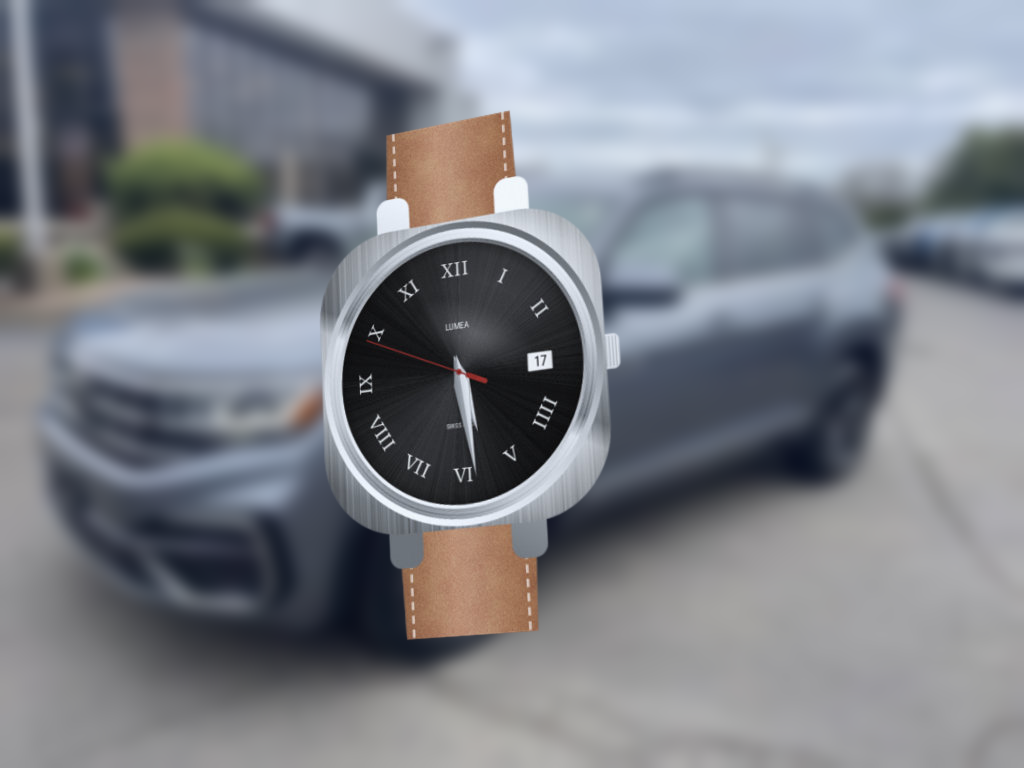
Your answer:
**5:28:49**
